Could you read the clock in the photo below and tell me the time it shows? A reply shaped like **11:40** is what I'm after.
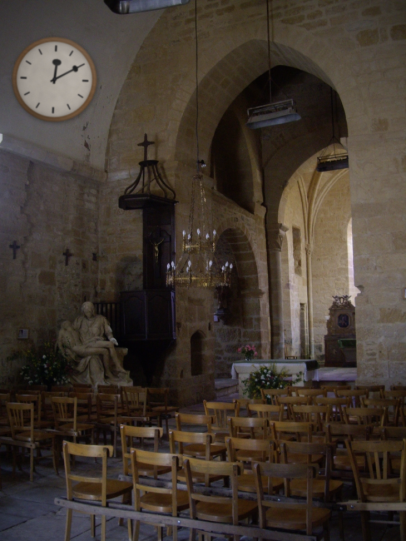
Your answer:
**12:10**
